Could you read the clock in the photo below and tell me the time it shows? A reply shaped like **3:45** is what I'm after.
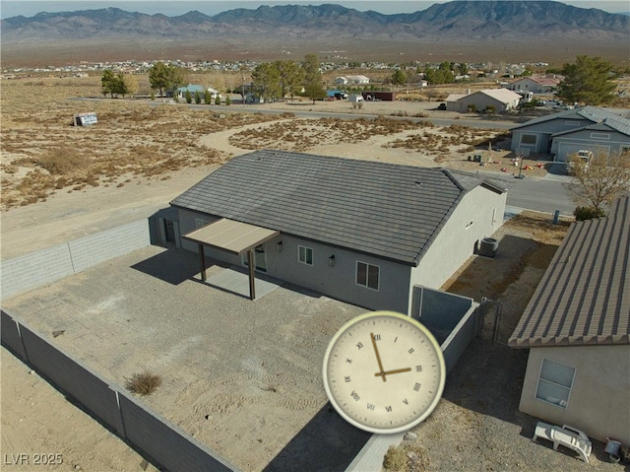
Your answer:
**2:59**
